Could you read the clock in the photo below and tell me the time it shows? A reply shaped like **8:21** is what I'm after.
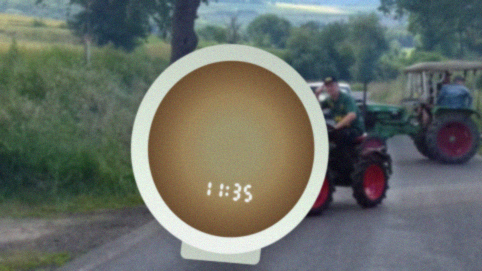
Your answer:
**11:35**
